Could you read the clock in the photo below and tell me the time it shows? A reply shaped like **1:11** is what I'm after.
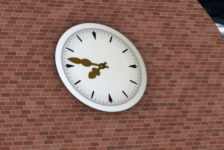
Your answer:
**7:47**
